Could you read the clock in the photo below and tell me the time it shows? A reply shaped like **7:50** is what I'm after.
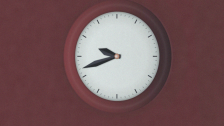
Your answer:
**9:42**
